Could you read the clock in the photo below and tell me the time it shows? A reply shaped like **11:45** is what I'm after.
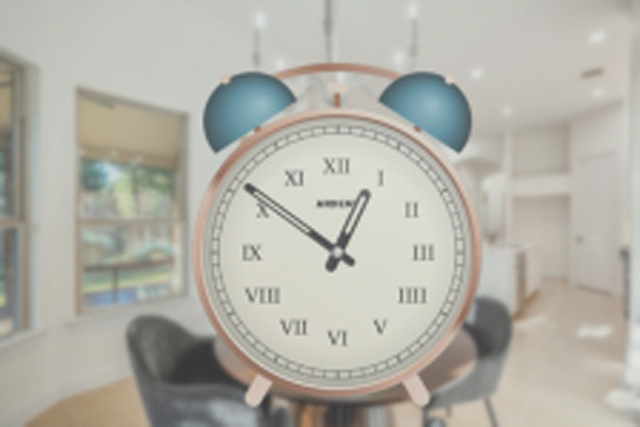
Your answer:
**12:51**
